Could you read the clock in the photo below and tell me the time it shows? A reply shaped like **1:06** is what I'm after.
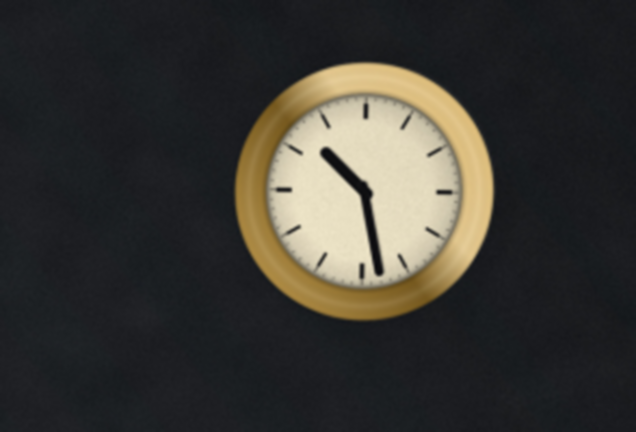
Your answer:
**10:28**
